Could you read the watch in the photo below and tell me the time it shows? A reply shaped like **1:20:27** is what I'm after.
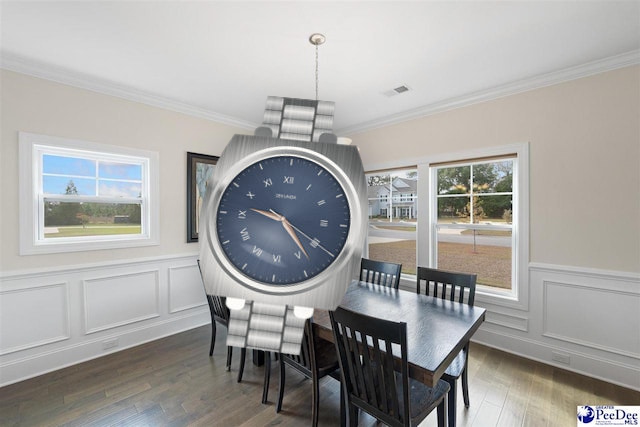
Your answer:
**9:23:20**
